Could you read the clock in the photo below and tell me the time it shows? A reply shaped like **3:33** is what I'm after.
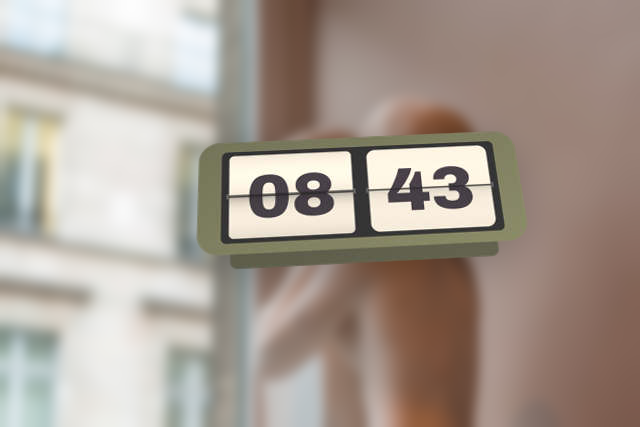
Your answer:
**8:43**
